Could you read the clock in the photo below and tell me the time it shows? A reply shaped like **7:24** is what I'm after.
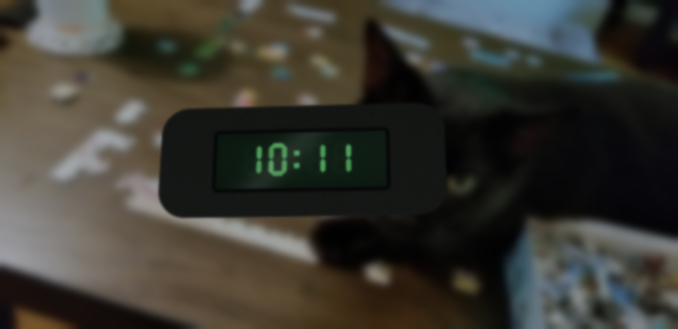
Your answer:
**10:11**
